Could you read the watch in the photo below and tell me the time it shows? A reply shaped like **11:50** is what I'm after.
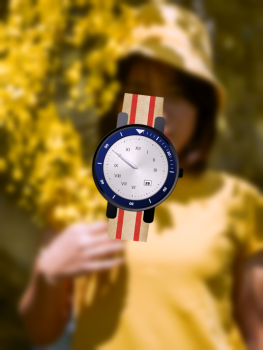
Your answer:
**9:50**
